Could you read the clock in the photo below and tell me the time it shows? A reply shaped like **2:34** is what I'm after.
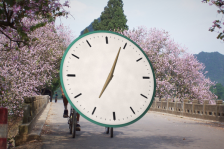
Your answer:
**7:04**
